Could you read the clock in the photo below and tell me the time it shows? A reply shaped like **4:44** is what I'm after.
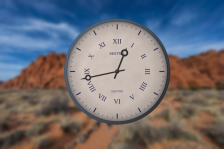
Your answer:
**12:43**
